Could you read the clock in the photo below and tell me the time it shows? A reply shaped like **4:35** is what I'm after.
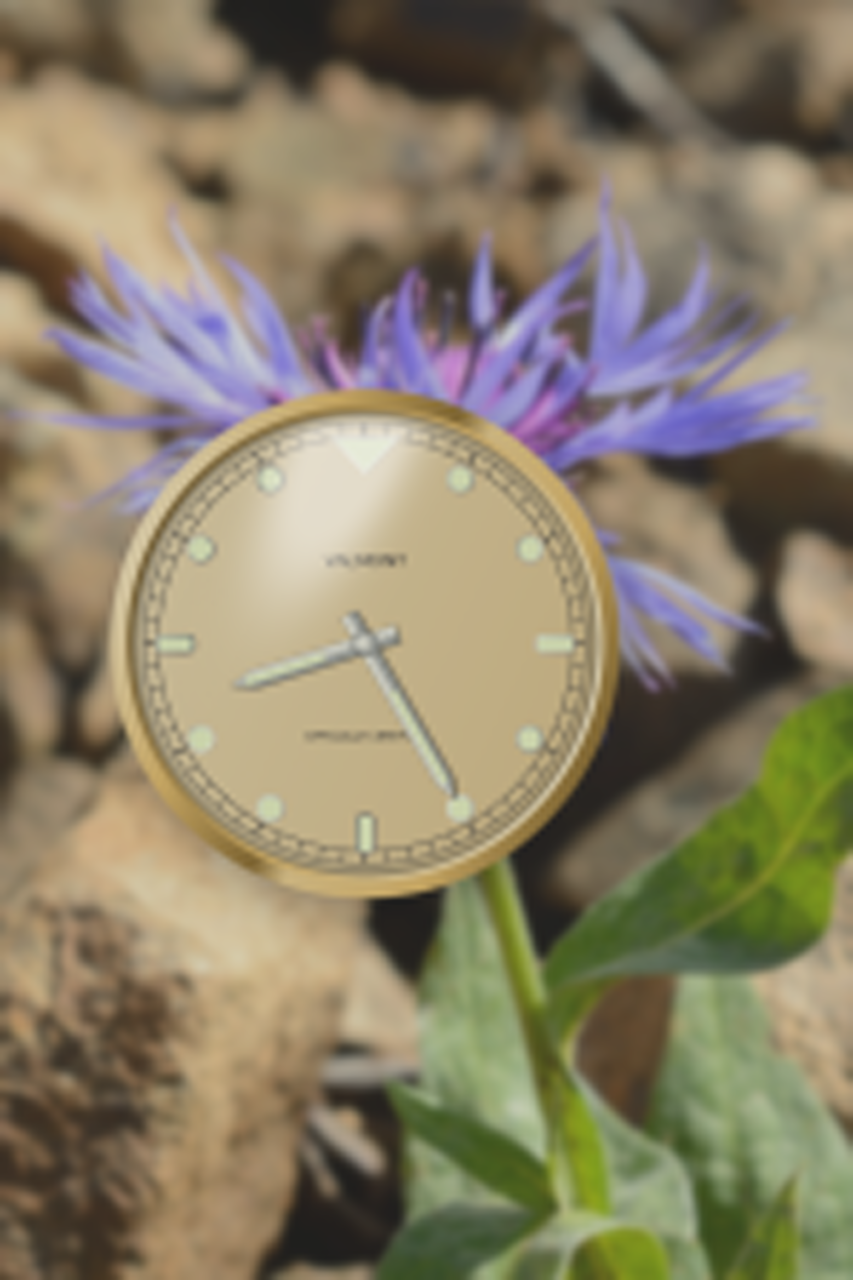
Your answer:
**8:25**
